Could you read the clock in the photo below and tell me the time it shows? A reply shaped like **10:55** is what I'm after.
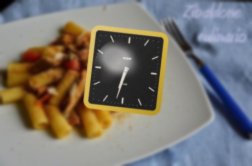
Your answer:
**6:32**
